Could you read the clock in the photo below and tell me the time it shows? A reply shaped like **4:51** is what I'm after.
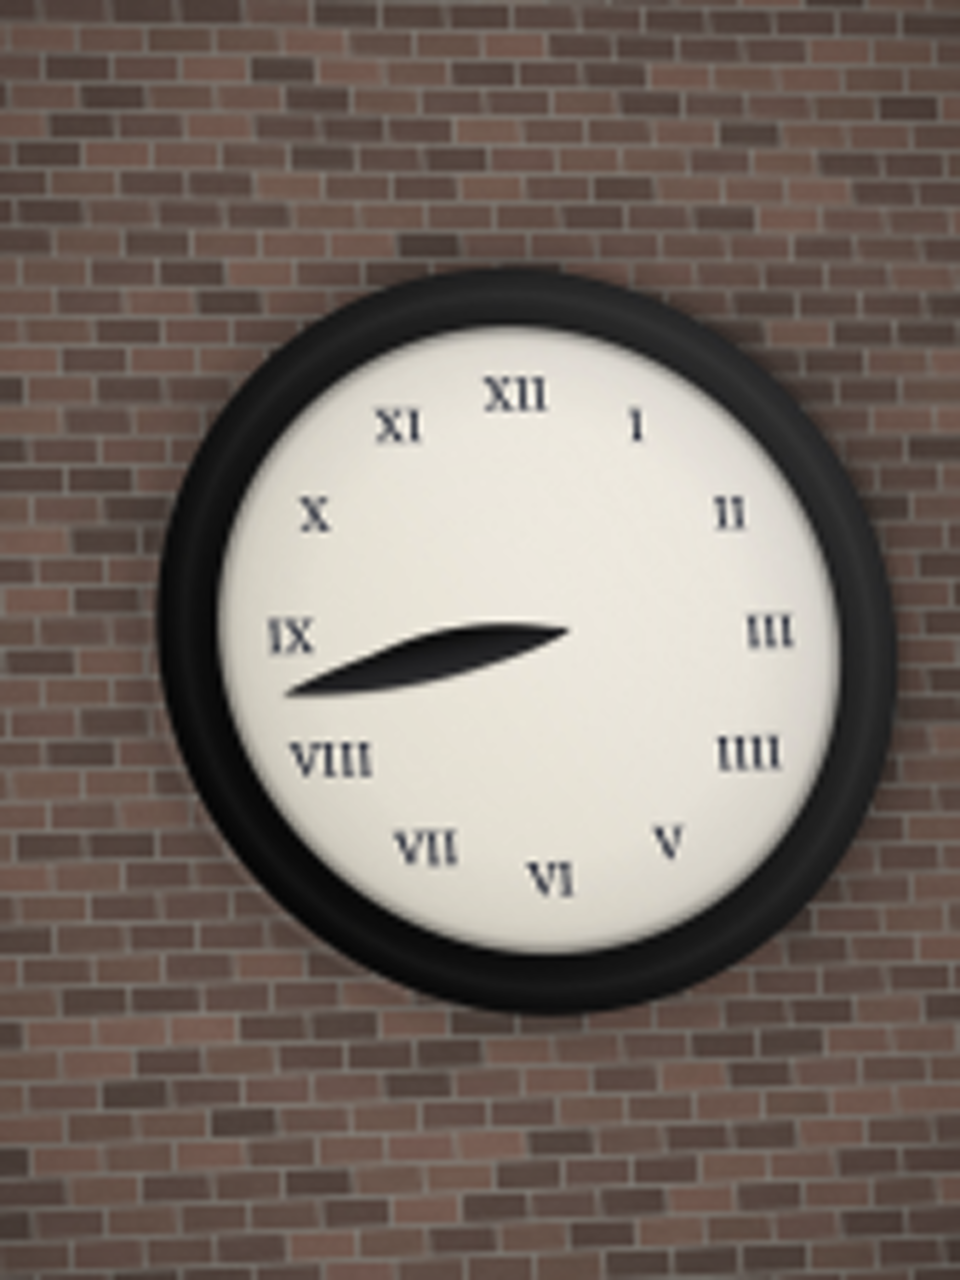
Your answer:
**8:43**
